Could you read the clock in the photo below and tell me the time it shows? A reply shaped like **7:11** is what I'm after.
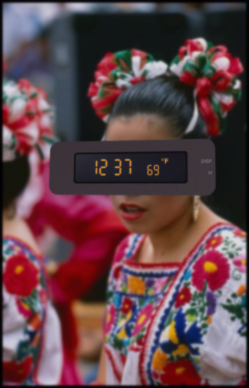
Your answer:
**12:37**
